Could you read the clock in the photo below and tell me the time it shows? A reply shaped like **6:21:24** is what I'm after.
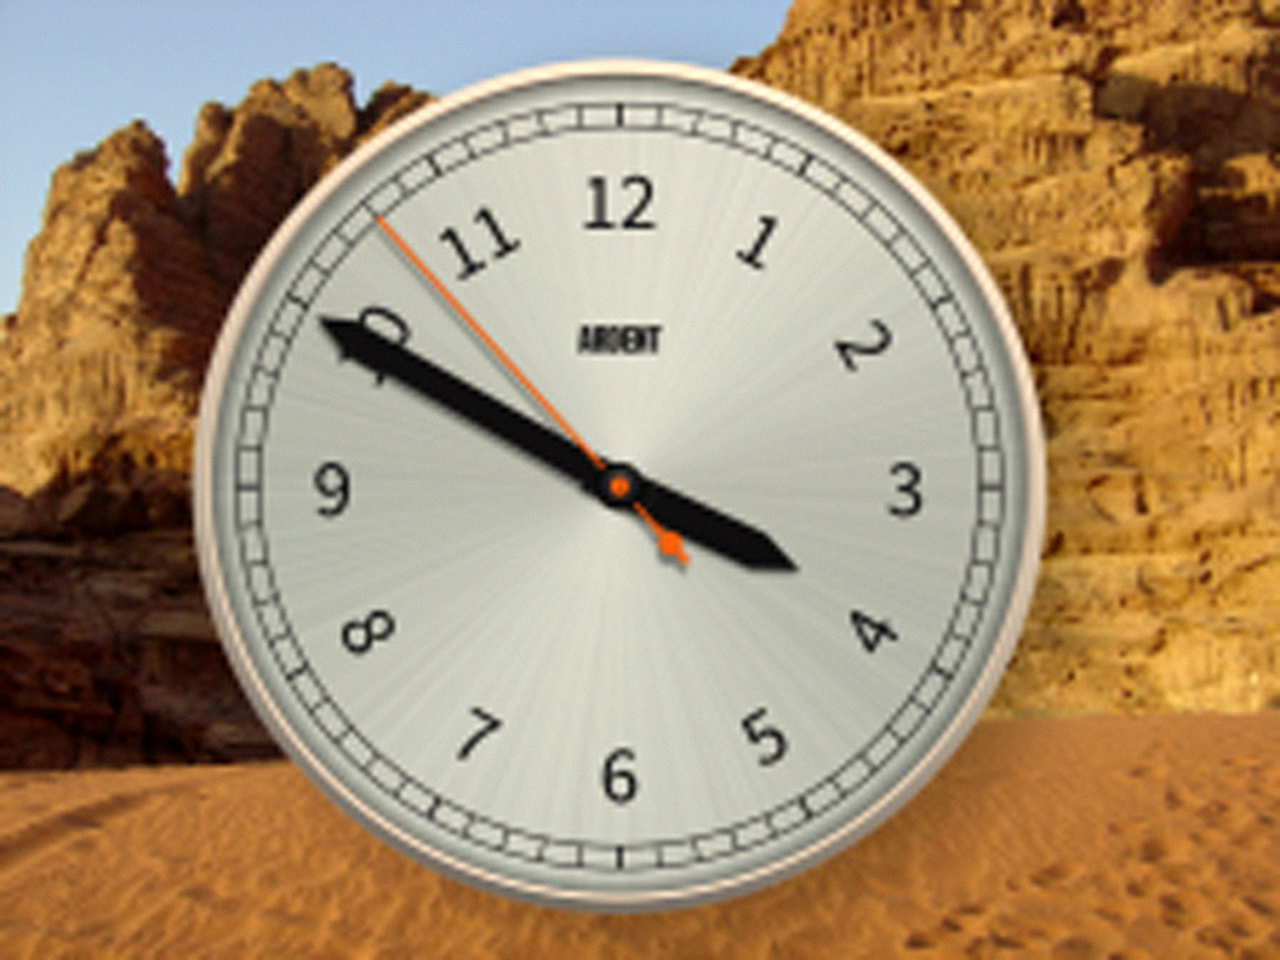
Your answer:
**3:49:53**
